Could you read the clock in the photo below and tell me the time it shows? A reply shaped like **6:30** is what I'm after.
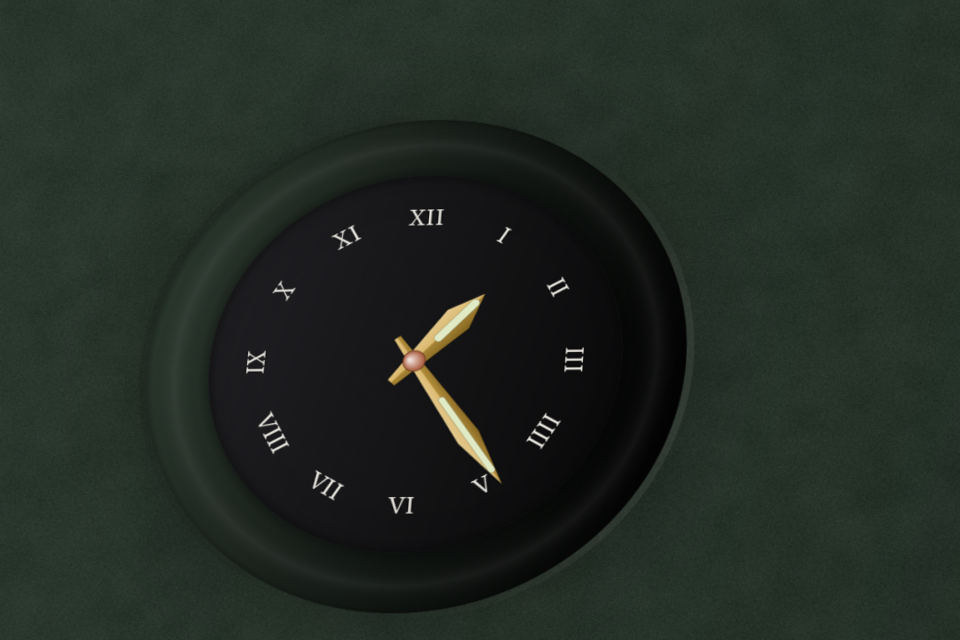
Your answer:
**1:24**
